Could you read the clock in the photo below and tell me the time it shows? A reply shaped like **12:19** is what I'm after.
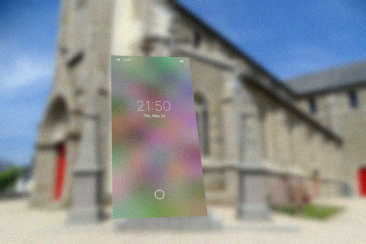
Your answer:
**21:50**
